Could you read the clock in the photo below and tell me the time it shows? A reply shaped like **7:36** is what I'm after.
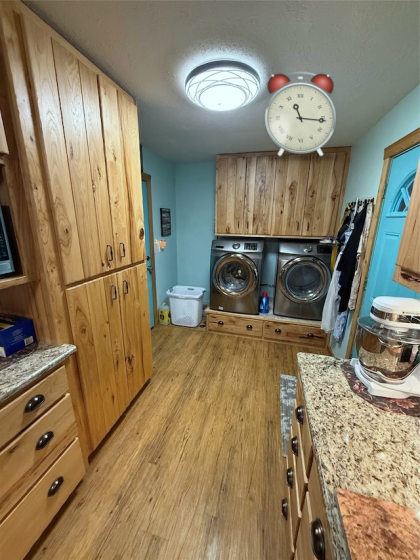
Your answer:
**11:16**
